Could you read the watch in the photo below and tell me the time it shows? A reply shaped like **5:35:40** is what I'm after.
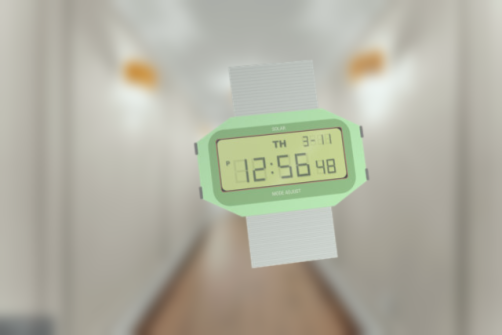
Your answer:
**12:56:48**
